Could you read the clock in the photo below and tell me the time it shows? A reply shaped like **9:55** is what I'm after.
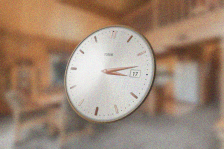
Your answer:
**3:13**
